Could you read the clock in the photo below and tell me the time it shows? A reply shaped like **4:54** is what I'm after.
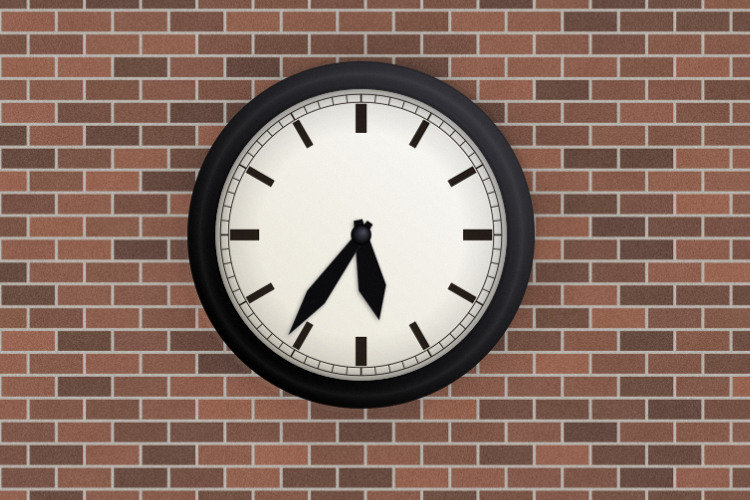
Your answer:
**5:36**
